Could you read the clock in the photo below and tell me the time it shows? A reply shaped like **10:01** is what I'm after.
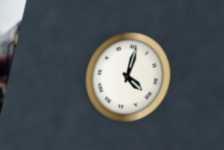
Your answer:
**4:01**
